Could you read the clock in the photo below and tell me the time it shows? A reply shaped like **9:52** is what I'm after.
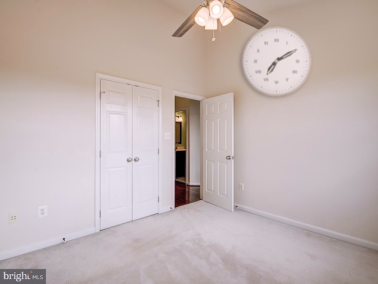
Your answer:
**7:10**
